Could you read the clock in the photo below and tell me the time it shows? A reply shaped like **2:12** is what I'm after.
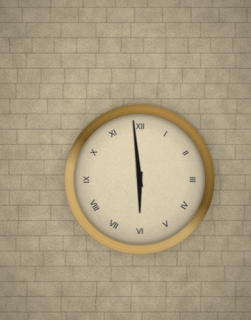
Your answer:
**5:59**
